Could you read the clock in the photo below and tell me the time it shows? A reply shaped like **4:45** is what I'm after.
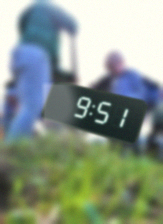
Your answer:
**9:51**
